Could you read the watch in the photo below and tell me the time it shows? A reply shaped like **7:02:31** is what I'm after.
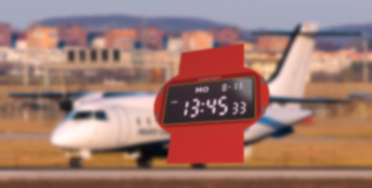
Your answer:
**13:45:33**
